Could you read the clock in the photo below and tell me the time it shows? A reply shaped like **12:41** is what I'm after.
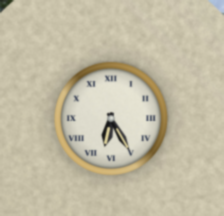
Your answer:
**6:25**
